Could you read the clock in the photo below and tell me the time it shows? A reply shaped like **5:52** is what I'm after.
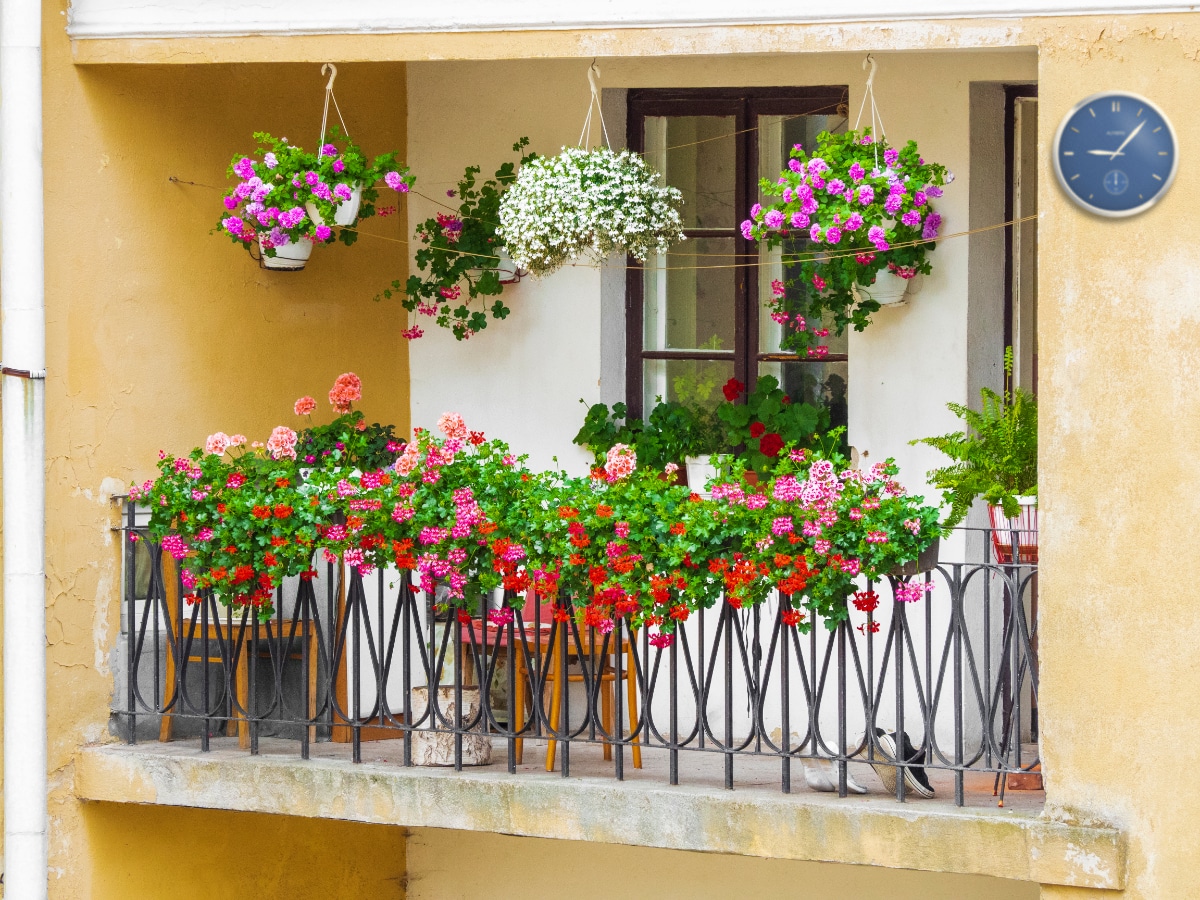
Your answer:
**9:07**
